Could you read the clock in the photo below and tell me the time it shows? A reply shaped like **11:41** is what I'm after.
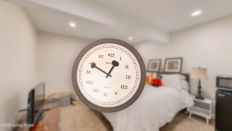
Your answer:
**12:49**
